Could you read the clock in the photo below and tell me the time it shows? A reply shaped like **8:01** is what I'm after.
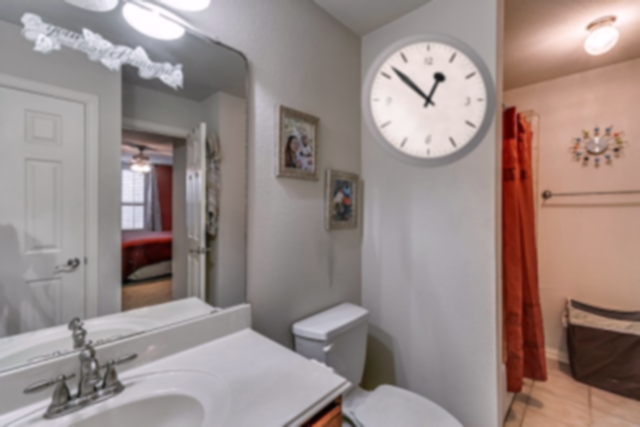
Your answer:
**12:52**
